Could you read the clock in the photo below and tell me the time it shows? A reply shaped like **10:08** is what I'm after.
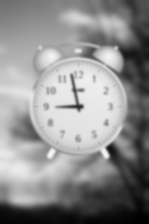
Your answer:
**8:58**
